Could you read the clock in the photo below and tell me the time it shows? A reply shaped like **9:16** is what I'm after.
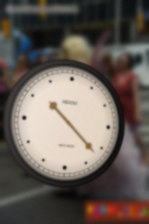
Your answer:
**10:22**
